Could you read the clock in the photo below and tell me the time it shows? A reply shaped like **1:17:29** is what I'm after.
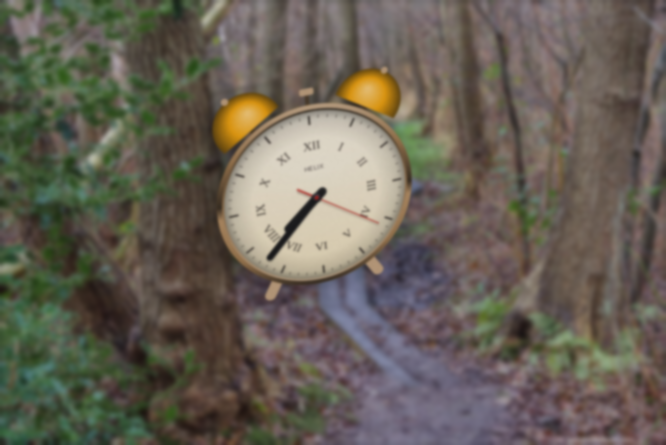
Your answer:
**7:37:21**
